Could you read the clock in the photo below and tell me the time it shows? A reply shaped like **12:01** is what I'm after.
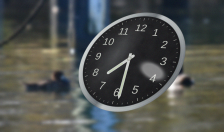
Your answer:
**7:29**
